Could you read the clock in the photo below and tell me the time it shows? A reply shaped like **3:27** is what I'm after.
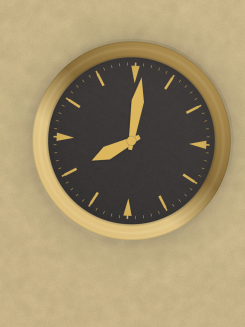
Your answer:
**8:01**
